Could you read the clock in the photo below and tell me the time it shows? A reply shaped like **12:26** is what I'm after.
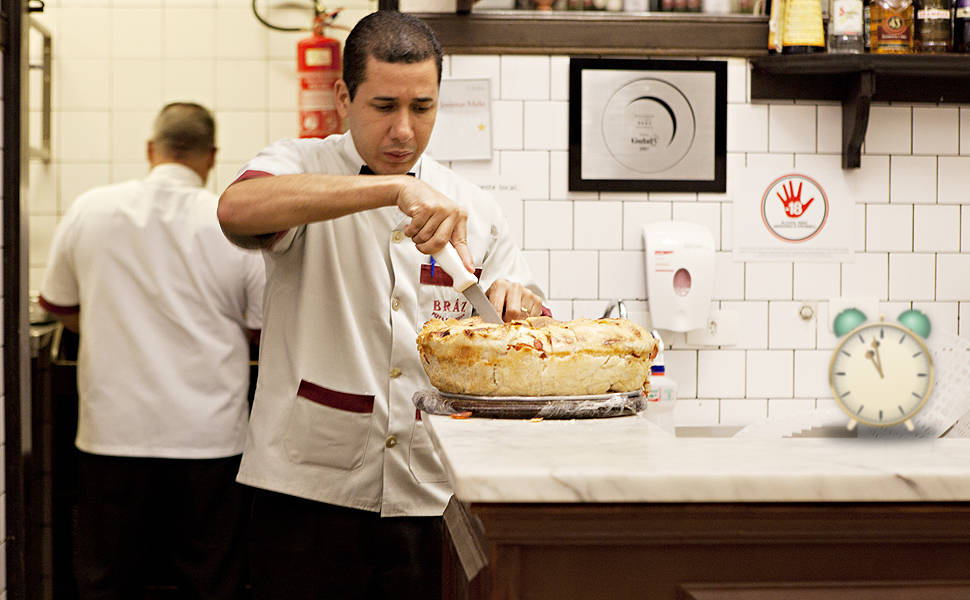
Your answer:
**10:58**
